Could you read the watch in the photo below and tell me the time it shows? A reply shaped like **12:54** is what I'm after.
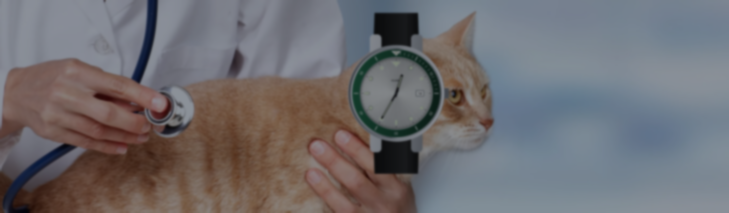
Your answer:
**12:35**
